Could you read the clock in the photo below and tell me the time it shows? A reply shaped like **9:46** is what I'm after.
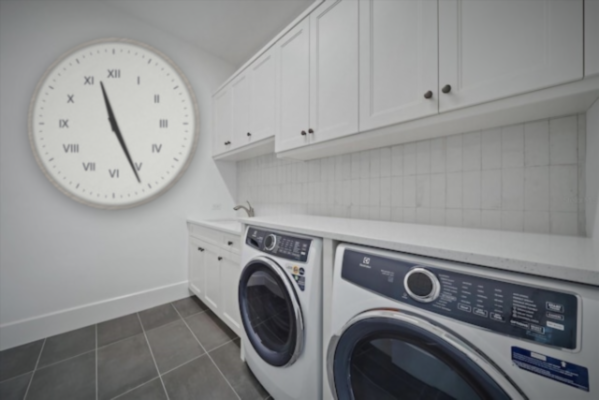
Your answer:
**11:26**
